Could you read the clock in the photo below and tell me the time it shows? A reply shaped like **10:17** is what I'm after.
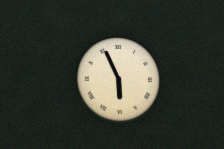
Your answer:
**5:56**
